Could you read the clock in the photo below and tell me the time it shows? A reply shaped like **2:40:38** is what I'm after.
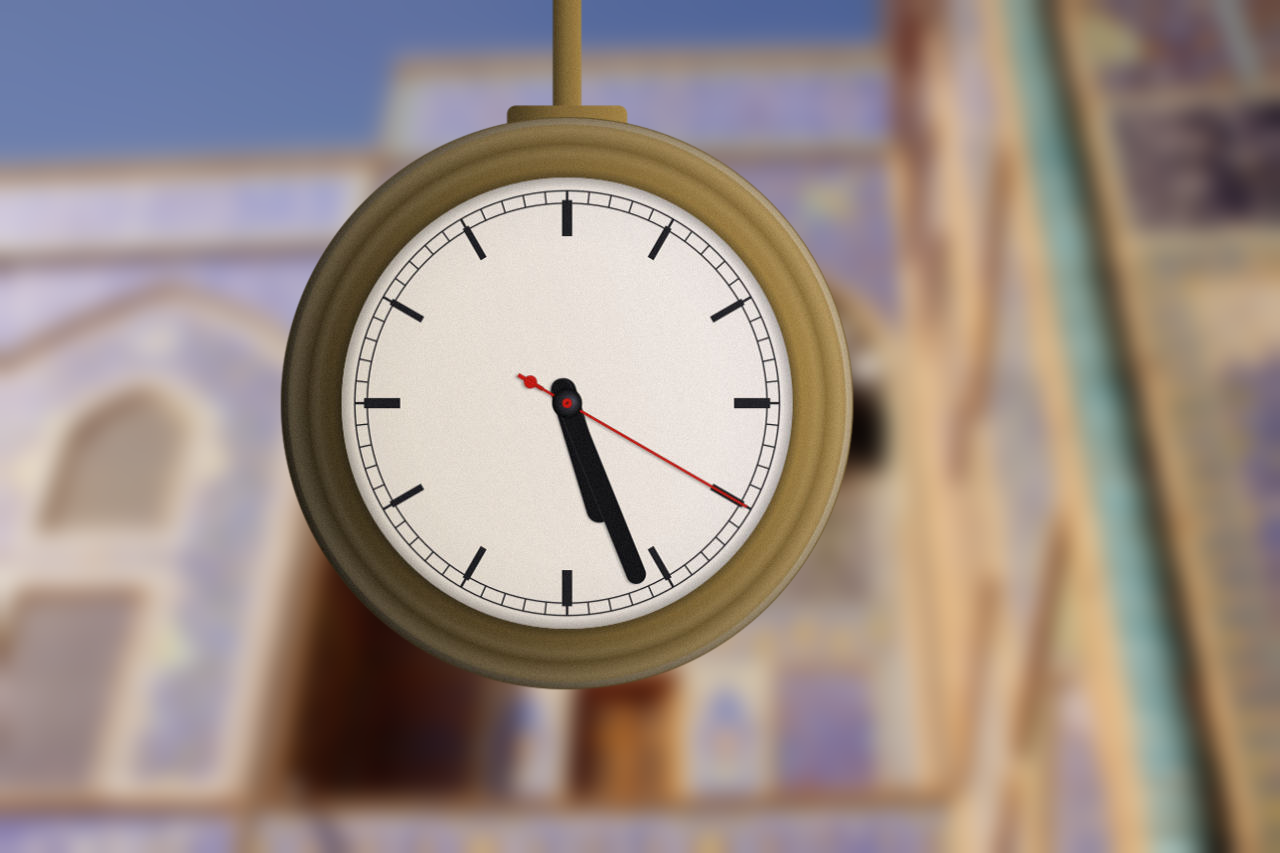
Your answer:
**5:26:20**
